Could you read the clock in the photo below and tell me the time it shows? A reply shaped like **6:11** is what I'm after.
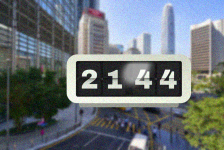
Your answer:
**21:44**
